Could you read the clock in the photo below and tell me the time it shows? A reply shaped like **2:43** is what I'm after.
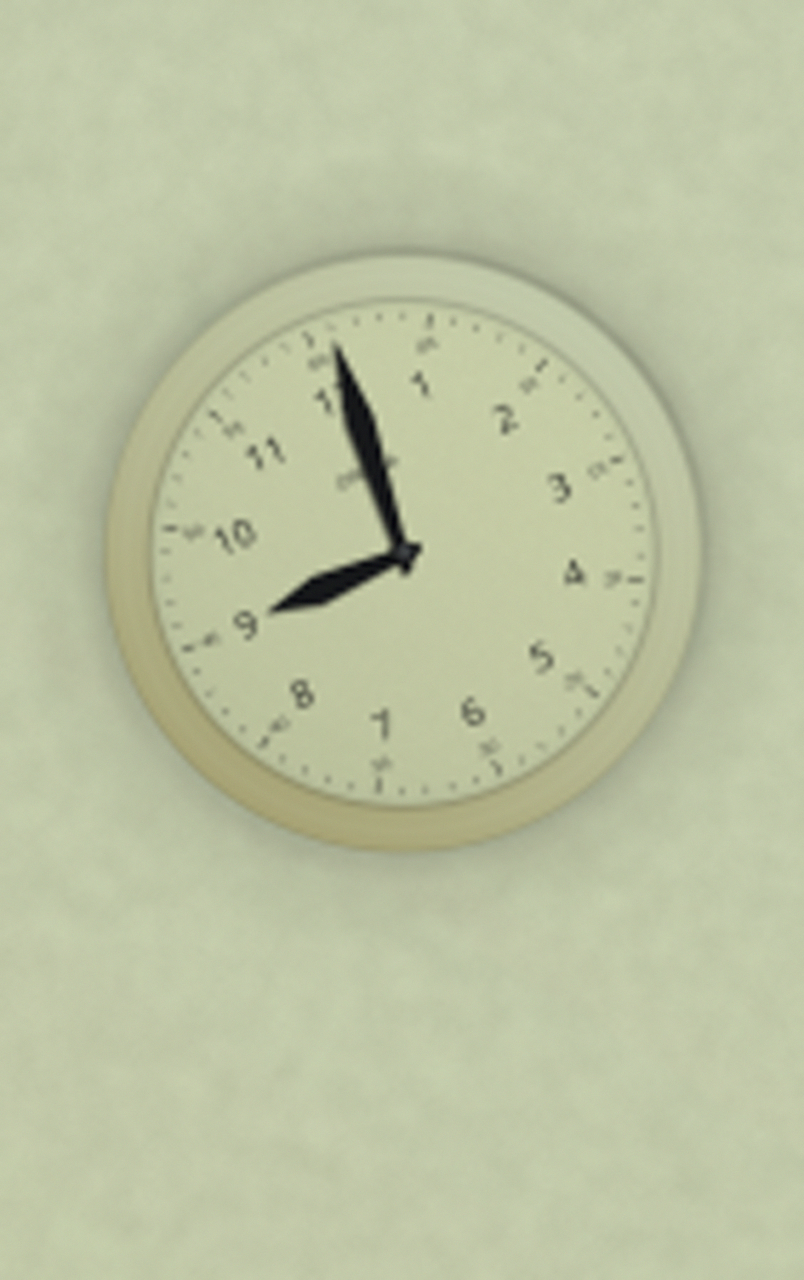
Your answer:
**9:01**
